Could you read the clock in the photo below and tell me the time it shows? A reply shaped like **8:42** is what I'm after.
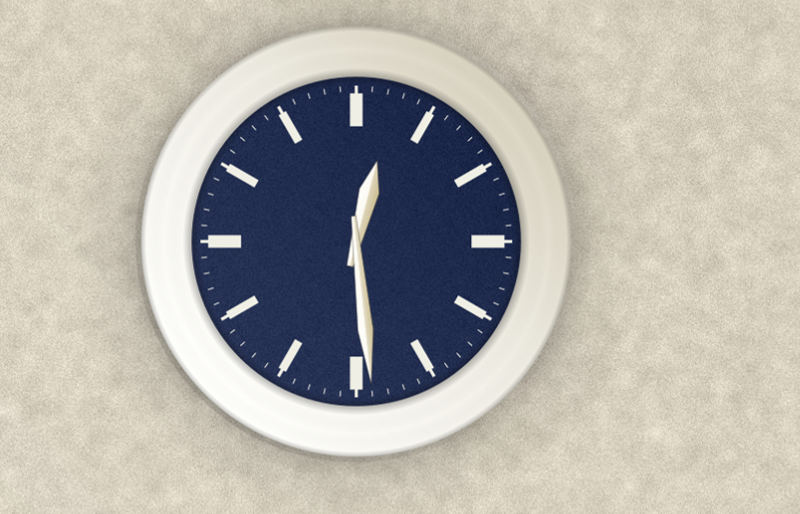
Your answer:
**12:29**
